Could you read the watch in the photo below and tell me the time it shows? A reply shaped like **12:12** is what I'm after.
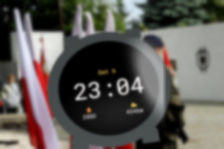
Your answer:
**23:04**
